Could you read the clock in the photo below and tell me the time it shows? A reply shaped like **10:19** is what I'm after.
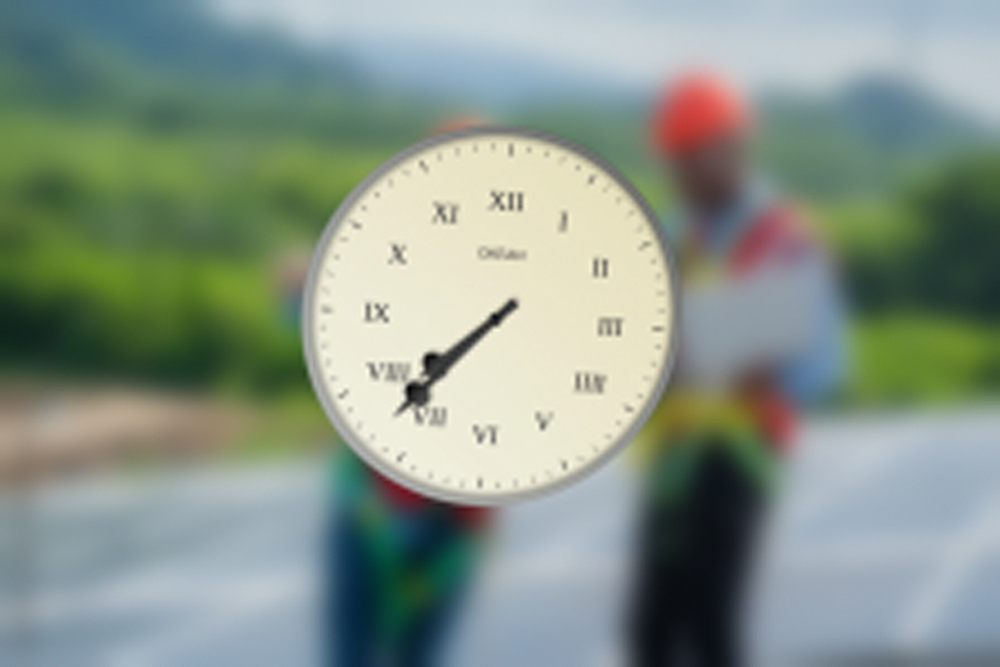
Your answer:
**7:37**
